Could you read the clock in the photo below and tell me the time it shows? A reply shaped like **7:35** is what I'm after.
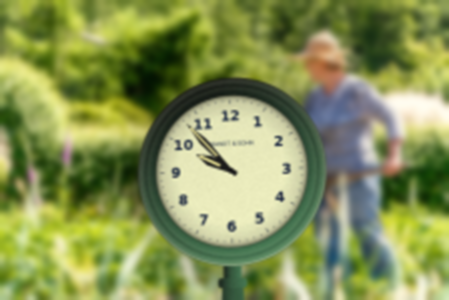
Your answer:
**9:53**
